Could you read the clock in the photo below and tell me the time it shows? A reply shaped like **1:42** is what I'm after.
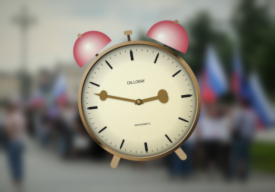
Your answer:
**2:48**
